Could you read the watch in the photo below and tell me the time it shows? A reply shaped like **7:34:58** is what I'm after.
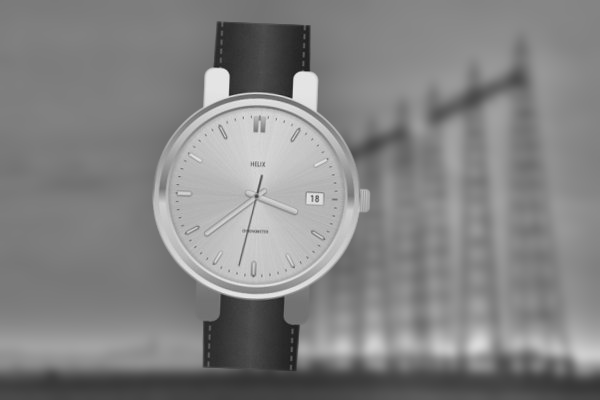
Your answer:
**3:38:32**
